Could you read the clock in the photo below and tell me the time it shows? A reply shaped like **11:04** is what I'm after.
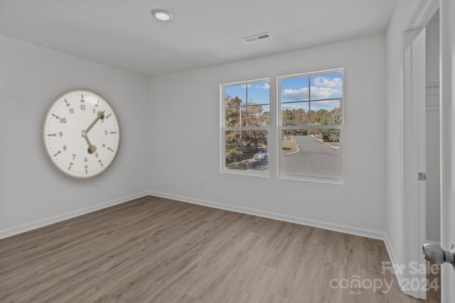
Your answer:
**5:08**
